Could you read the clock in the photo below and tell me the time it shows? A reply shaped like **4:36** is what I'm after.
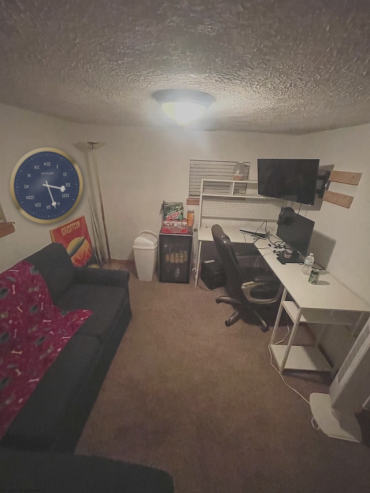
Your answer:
**3:27**
